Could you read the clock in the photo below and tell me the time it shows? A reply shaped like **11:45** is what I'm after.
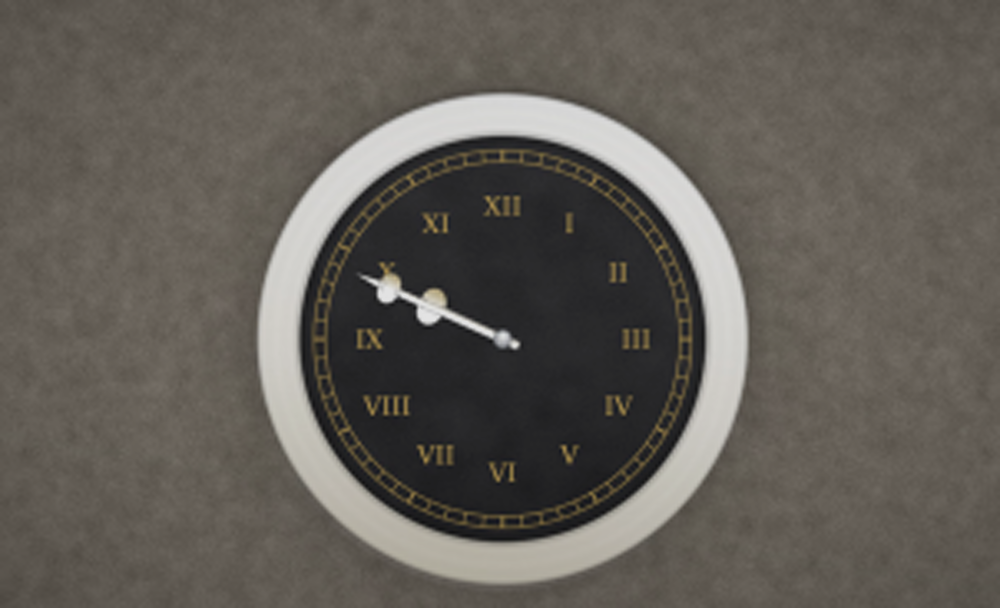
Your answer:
**9:49**
